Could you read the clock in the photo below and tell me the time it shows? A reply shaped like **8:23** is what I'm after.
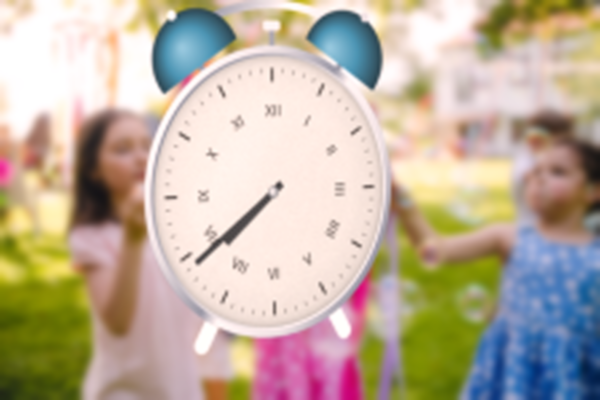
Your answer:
**7:39**
